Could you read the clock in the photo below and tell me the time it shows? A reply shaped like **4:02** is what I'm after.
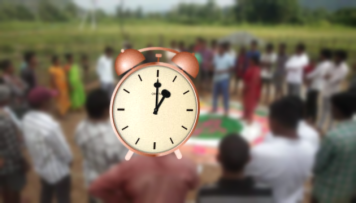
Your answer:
**1:00**
